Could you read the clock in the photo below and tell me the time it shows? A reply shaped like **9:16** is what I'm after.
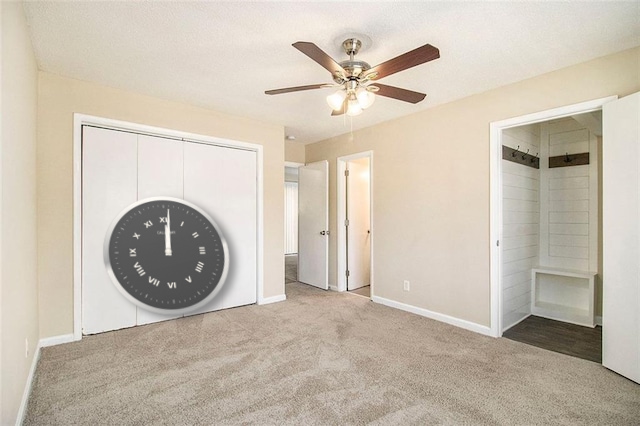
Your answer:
**12:01**
